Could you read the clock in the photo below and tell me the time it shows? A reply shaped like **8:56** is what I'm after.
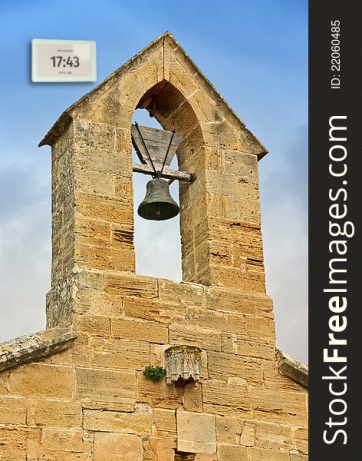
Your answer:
**17:43**
